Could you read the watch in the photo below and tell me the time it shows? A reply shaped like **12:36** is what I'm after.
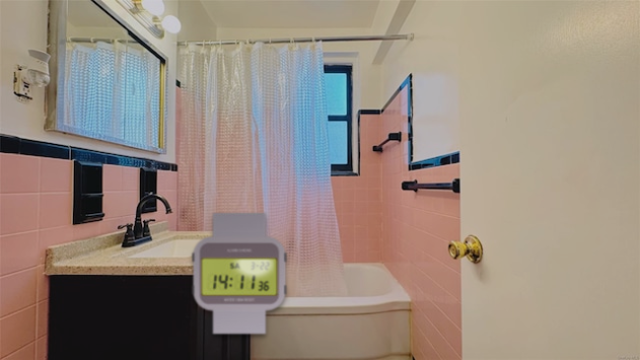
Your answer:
**14:11**
